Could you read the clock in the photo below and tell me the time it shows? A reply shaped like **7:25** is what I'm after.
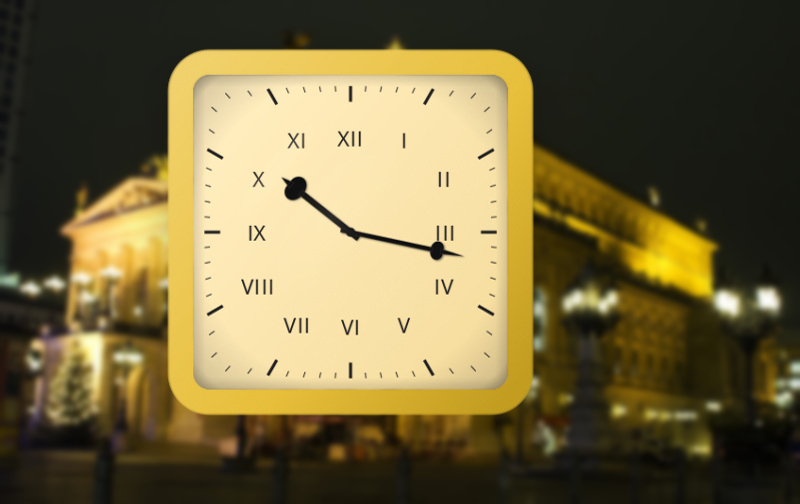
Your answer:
**10:17**
